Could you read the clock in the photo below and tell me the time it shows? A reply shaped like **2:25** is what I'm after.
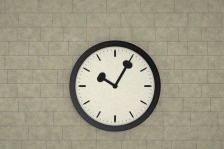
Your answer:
**10:05**
